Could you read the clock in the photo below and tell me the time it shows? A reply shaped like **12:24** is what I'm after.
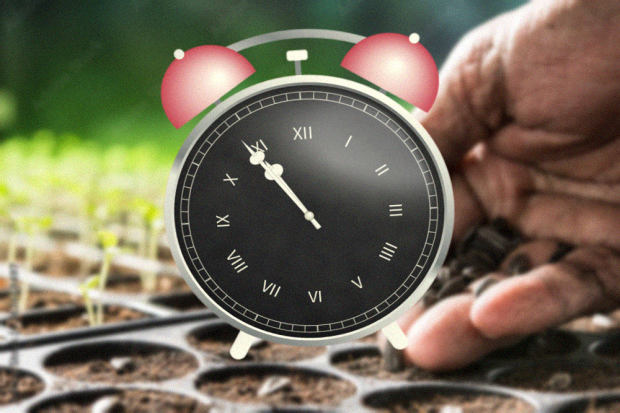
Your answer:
**10:54**
